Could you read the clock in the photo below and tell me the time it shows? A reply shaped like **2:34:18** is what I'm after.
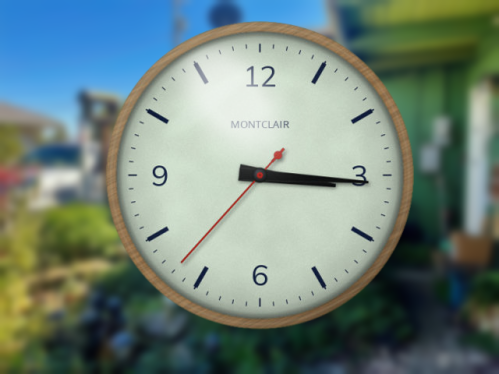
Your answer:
**3:15:37**
